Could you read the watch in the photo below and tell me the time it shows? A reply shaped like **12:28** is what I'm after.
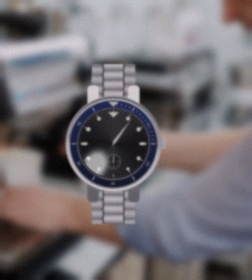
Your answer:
**1:06**
